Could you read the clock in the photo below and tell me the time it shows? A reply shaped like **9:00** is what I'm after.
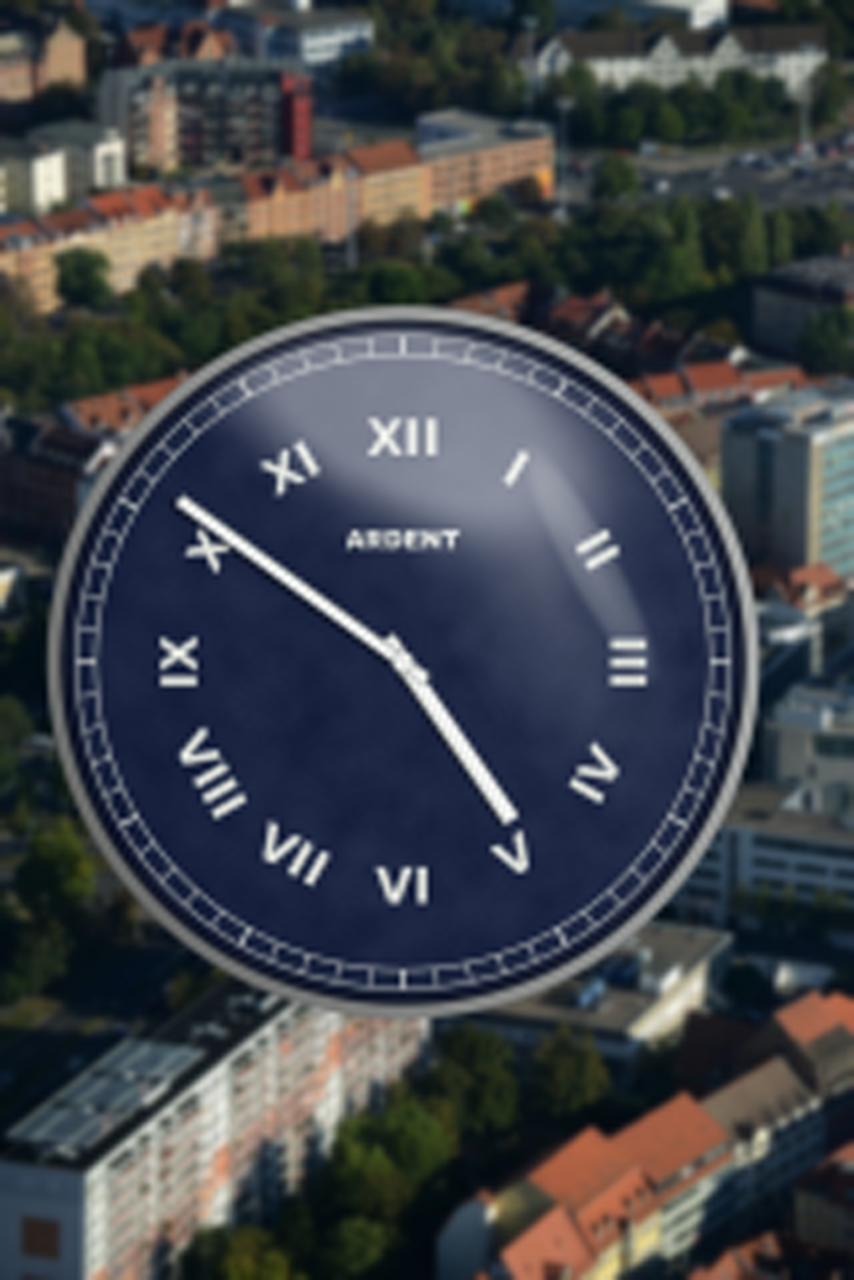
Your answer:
**4:51**
